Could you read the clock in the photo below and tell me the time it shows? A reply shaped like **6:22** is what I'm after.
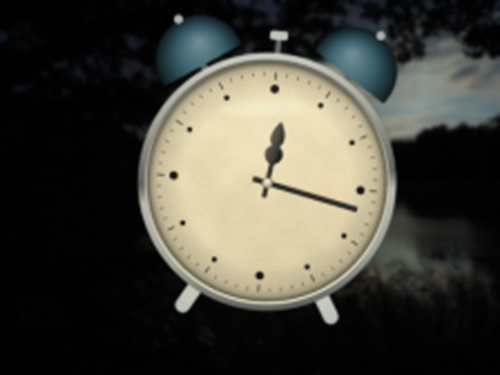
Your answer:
**12:17**
